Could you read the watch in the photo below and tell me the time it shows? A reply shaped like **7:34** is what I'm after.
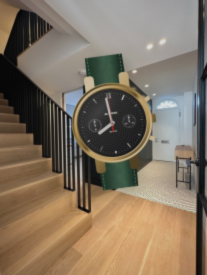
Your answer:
**7:59**
